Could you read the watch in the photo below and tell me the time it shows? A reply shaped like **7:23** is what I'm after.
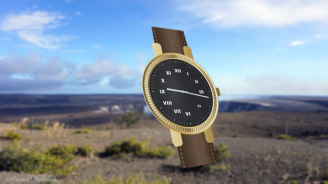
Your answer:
**9:17**
